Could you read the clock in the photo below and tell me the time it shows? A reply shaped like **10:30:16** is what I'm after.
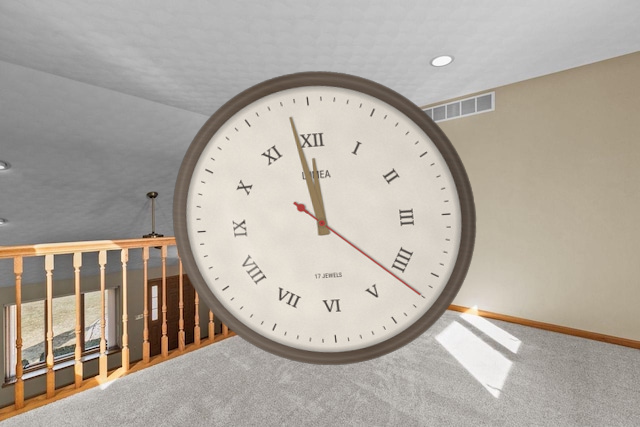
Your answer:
**11:58:22**
